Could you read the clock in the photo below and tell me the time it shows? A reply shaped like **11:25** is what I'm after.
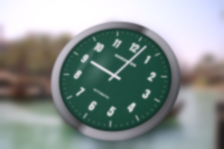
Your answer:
**9:02**
